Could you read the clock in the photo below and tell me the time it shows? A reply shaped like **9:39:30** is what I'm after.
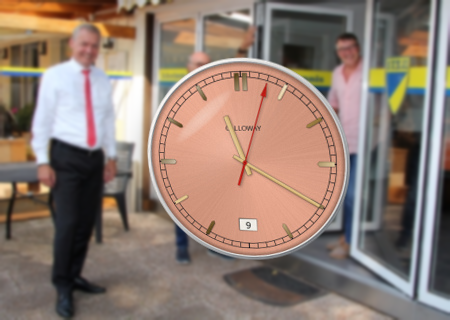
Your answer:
**11:20:03**
